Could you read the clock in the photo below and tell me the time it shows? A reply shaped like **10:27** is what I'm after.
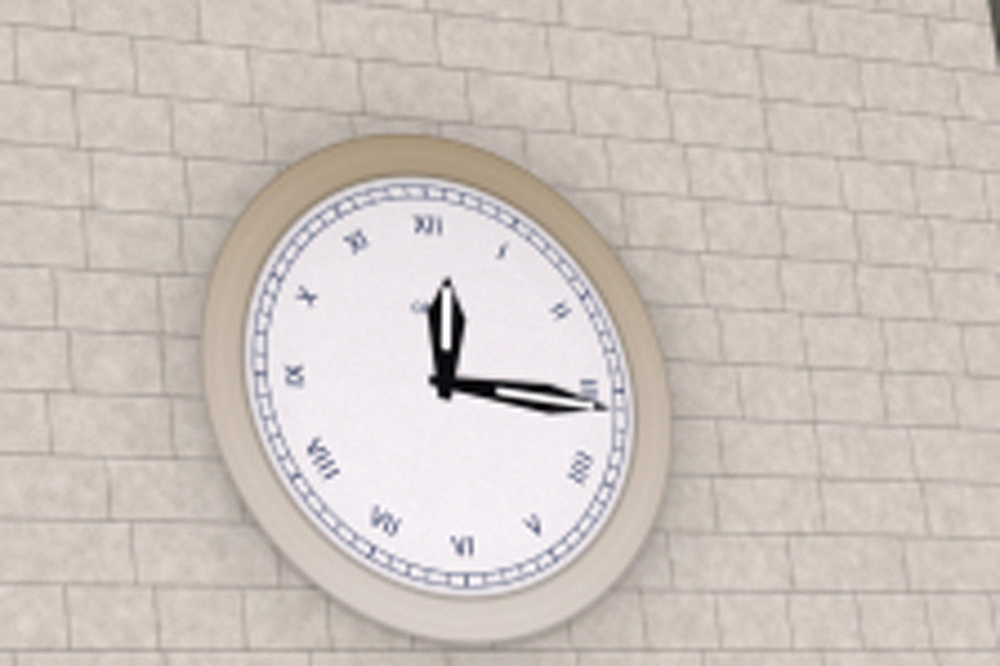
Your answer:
**12:16**
